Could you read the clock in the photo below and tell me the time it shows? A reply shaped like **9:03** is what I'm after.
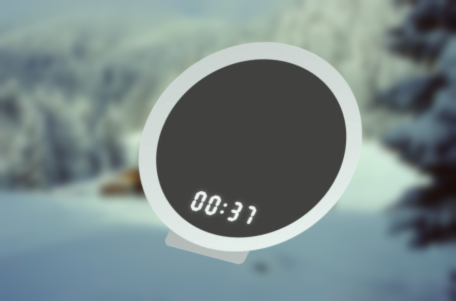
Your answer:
**0:37**
